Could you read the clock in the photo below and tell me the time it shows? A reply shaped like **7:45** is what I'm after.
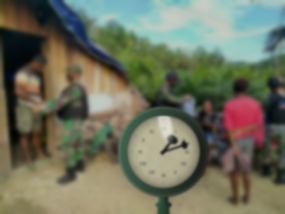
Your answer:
**1:12**
